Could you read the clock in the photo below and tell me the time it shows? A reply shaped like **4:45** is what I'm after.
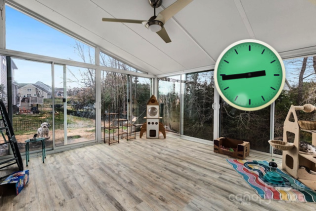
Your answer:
**2:44**
